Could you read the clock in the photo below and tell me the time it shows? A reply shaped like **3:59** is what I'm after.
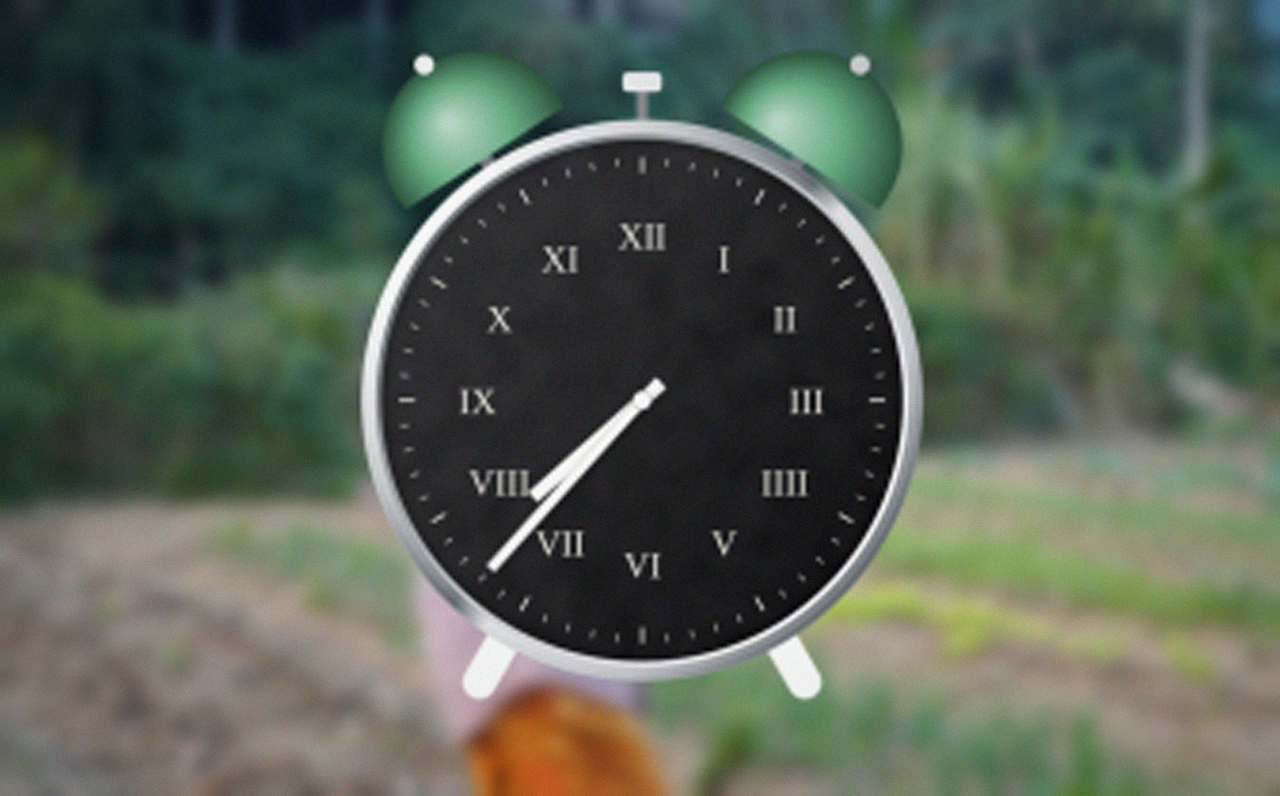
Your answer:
**7:37**
